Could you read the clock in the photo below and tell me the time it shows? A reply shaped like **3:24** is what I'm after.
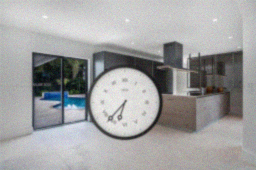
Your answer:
**6:37**
